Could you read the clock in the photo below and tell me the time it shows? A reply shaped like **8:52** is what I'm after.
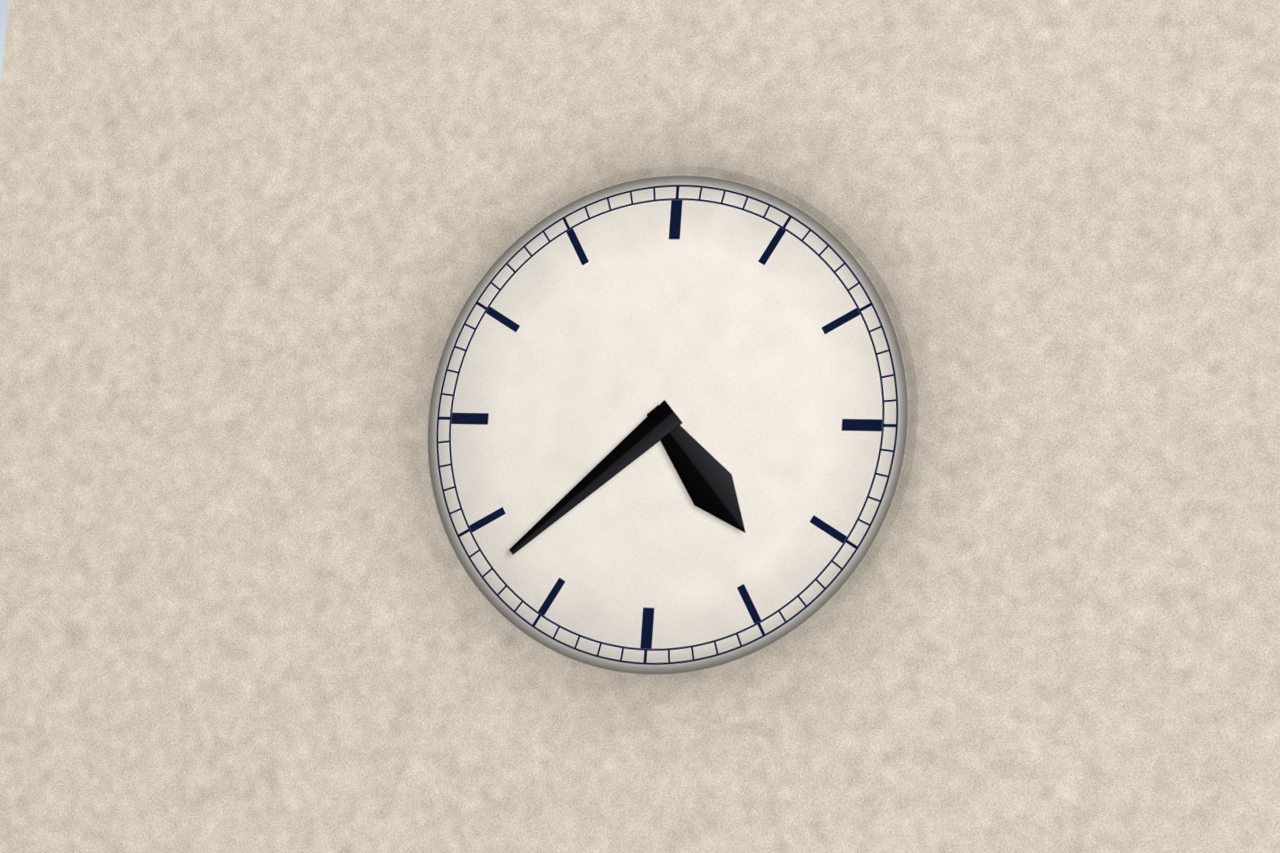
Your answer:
**4:38**
